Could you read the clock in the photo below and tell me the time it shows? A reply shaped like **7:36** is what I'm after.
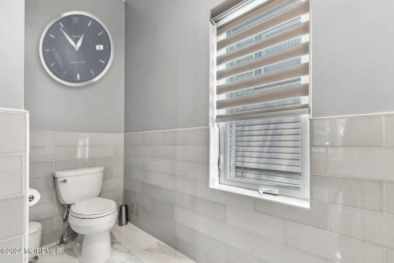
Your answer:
**12:54**
